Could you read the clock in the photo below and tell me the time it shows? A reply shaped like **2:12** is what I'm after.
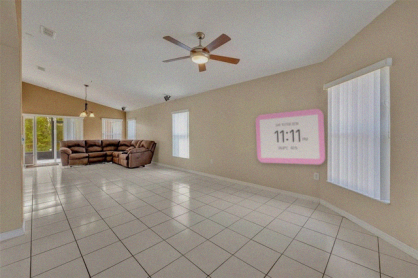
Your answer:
**11:11**
